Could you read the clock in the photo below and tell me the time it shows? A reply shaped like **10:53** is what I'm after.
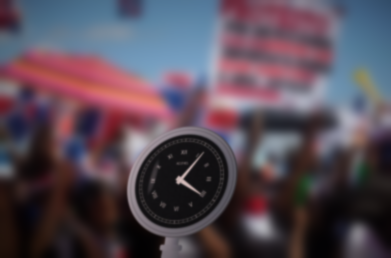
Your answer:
**4:06**
